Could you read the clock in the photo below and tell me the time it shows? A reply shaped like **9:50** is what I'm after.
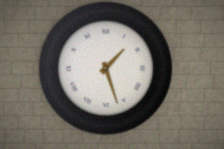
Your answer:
**1:27**
